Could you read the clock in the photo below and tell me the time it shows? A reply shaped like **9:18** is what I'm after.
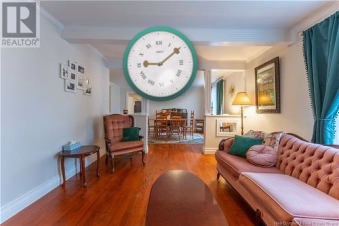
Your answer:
**9:09**
